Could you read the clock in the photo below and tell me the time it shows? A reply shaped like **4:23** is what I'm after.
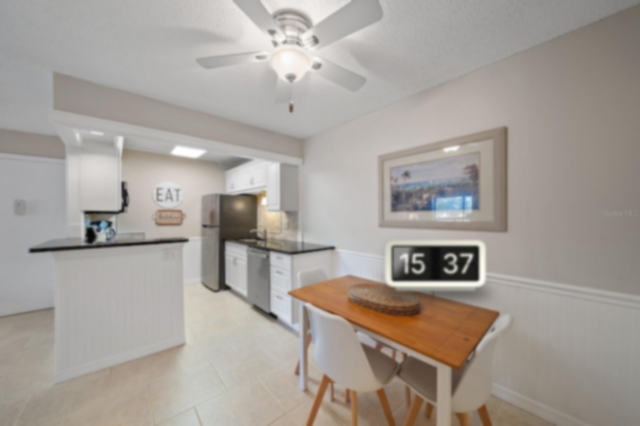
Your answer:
**15:37**
